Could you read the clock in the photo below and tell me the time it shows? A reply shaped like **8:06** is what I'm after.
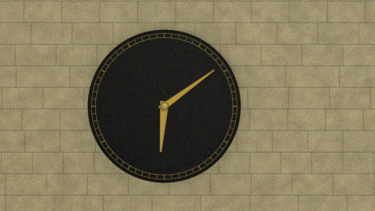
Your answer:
**6:09**
